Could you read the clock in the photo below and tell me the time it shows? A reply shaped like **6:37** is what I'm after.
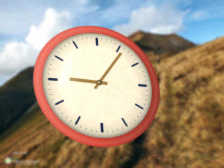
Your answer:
**9:06**
